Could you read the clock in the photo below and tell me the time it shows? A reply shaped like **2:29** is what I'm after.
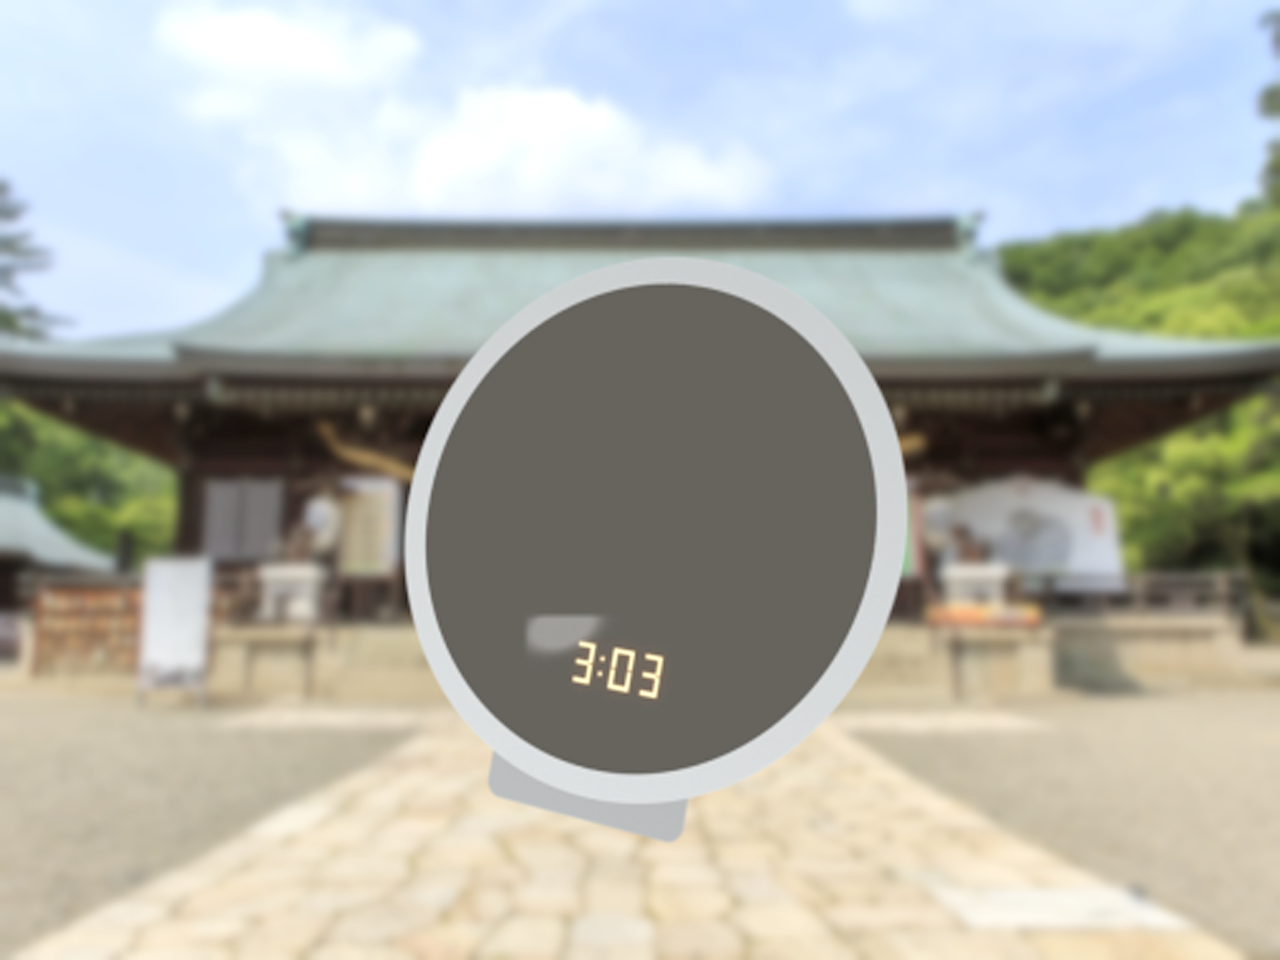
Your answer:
**3:03**
